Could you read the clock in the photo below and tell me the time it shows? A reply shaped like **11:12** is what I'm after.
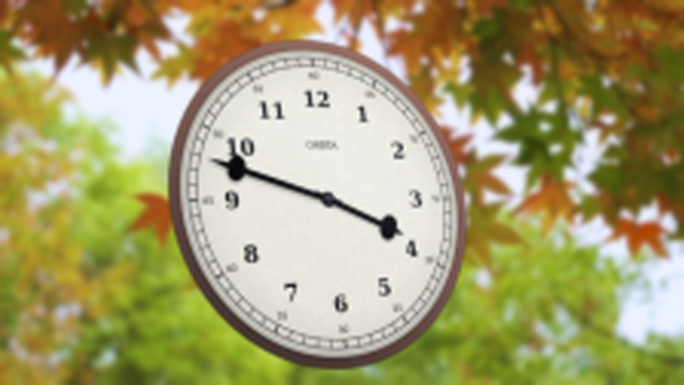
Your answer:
**3:48**
